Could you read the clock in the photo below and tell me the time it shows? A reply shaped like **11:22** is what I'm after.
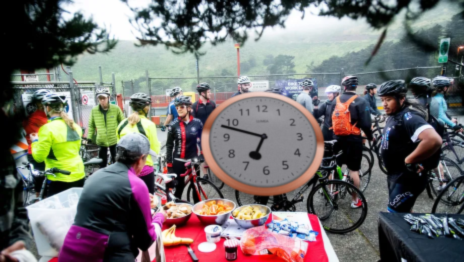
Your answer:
**6:48**
